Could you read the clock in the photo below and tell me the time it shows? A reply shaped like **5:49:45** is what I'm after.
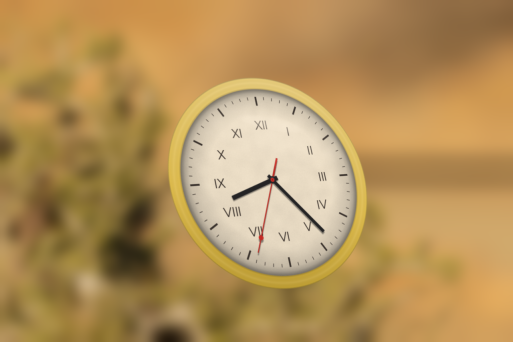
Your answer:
**8:23:34**
